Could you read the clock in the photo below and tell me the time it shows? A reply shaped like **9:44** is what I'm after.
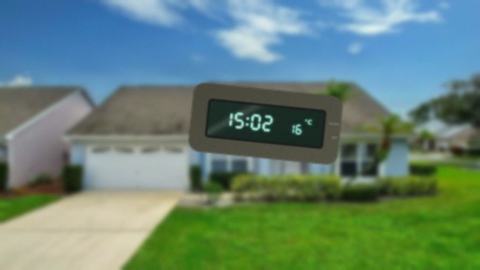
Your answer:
**15:02**
